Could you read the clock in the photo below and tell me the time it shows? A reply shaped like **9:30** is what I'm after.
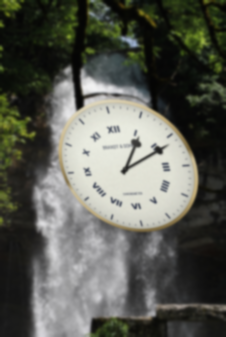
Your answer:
**1:11**
